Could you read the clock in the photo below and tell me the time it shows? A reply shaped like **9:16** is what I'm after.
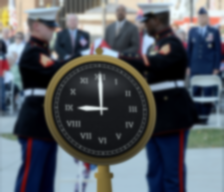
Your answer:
**9:00**
